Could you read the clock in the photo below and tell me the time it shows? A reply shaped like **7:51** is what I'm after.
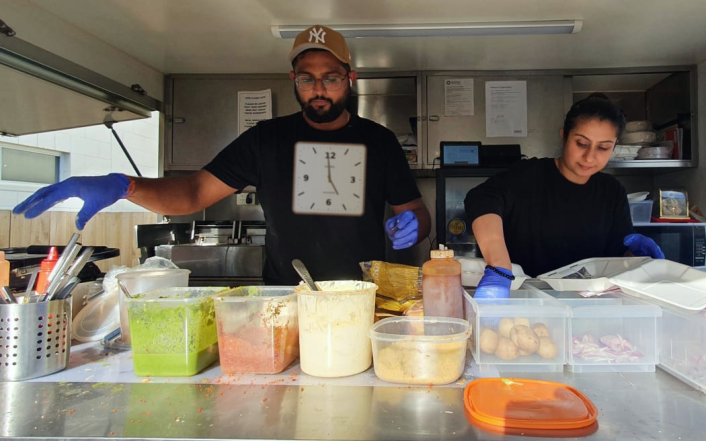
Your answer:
**4:59**
